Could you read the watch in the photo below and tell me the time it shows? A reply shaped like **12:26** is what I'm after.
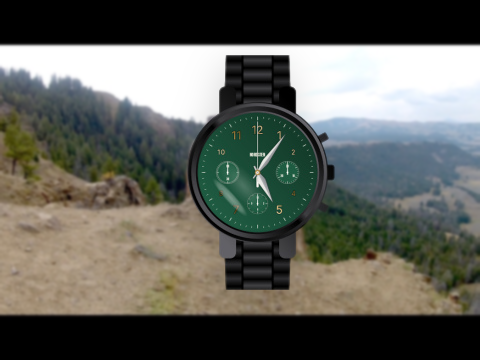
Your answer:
**5:06**
